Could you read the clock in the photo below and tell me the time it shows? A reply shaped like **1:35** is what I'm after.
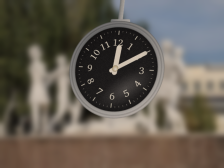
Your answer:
**12:10**
